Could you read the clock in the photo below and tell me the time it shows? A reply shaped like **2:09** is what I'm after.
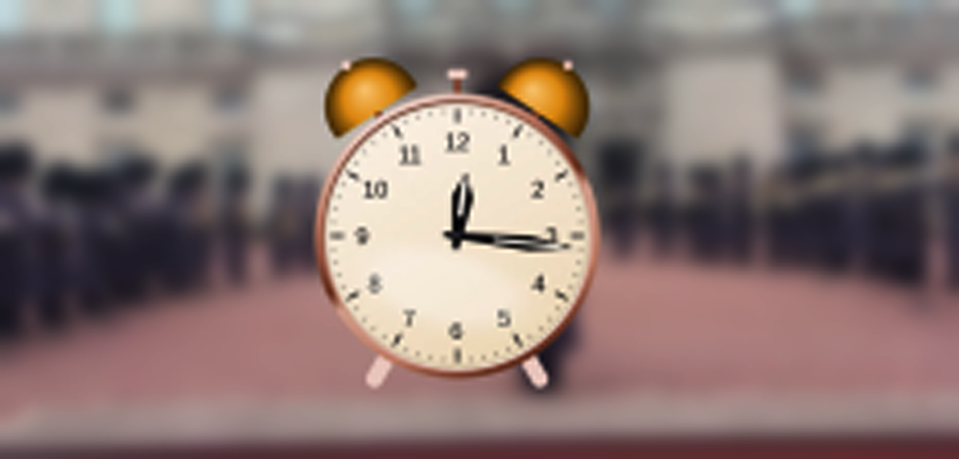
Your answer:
**12:16**
